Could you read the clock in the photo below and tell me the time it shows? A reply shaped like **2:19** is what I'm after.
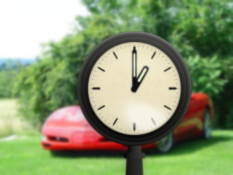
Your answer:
**1:00**
